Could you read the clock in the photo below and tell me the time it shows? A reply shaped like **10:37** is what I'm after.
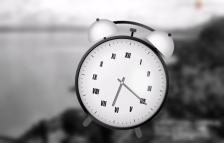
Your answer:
**6:20**
